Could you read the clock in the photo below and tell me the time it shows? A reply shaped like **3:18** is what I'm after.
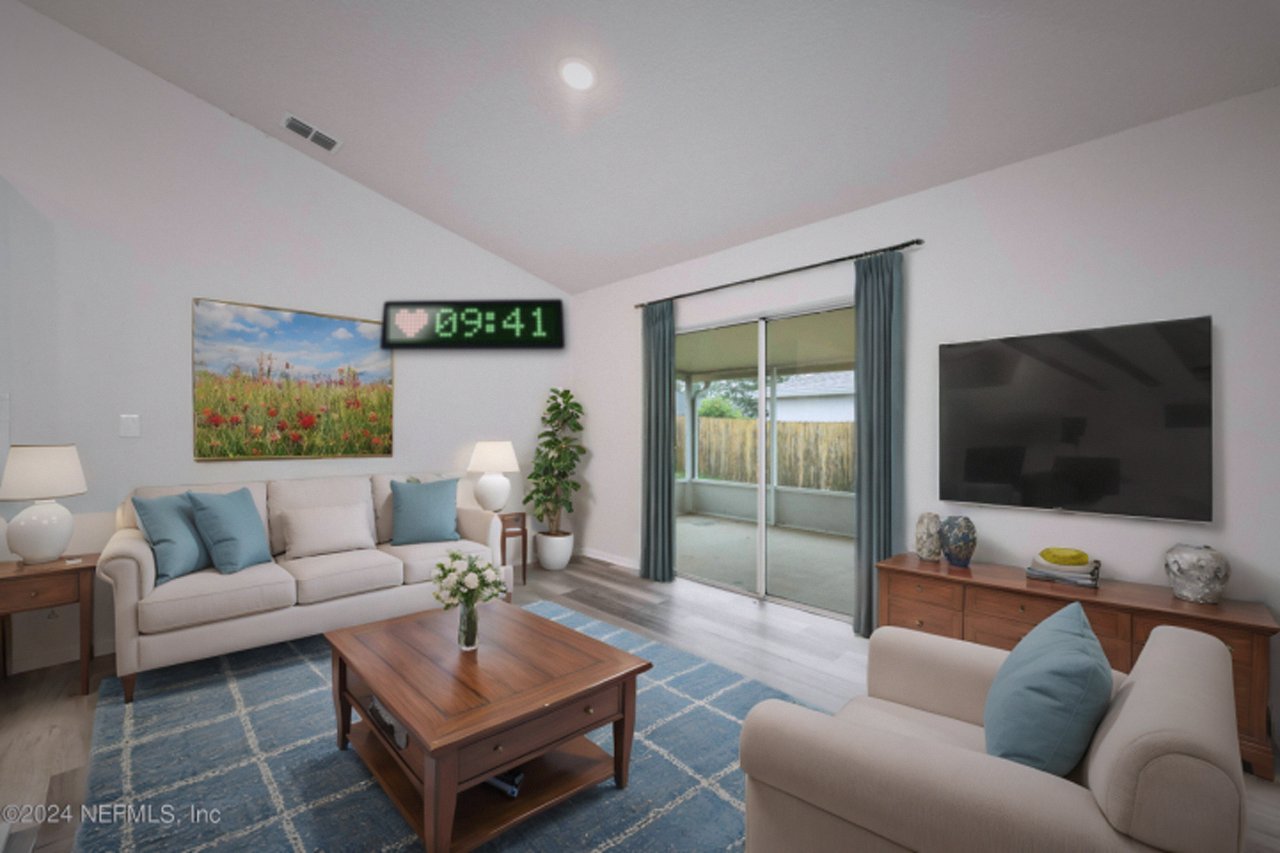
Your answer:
**9:41**
